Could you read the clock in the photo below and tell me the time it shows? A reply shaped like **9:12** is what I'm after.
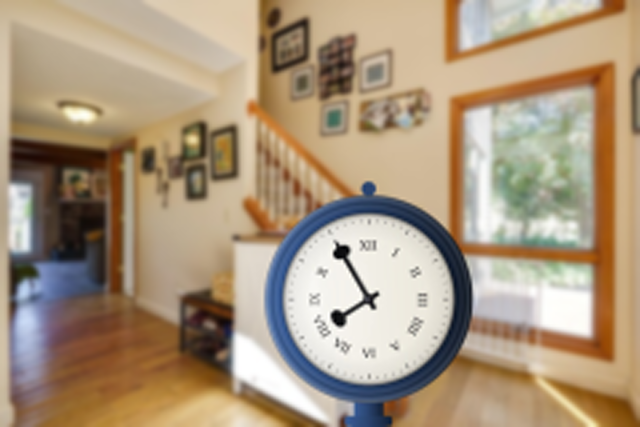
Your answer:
**7:55**
